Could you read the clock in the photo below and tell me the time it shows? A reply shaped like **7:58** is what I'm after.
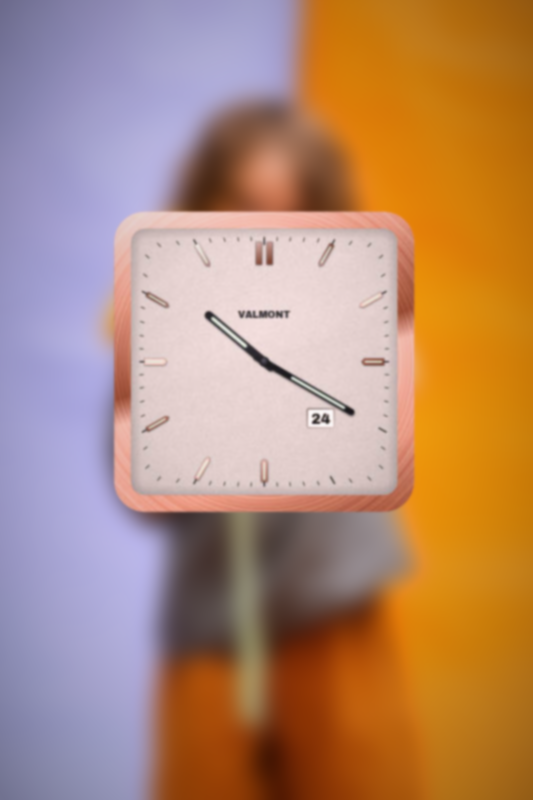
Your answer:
**10:20**
